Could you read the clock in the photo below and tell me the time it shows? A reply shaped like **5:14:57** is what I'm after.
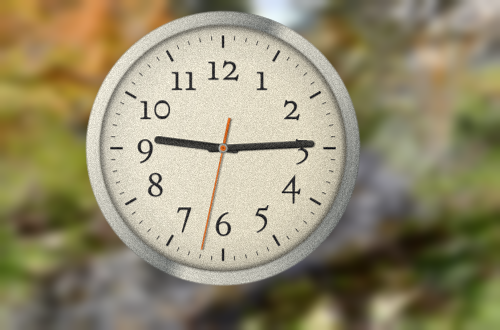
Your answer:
**9:14:32**
